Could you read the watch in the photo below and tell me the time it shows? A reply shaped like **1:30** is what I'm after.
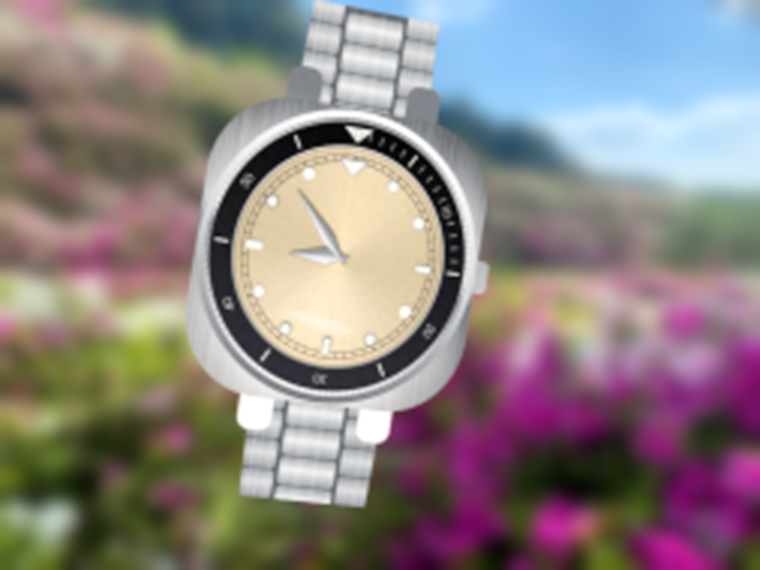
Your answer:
**8:53**
